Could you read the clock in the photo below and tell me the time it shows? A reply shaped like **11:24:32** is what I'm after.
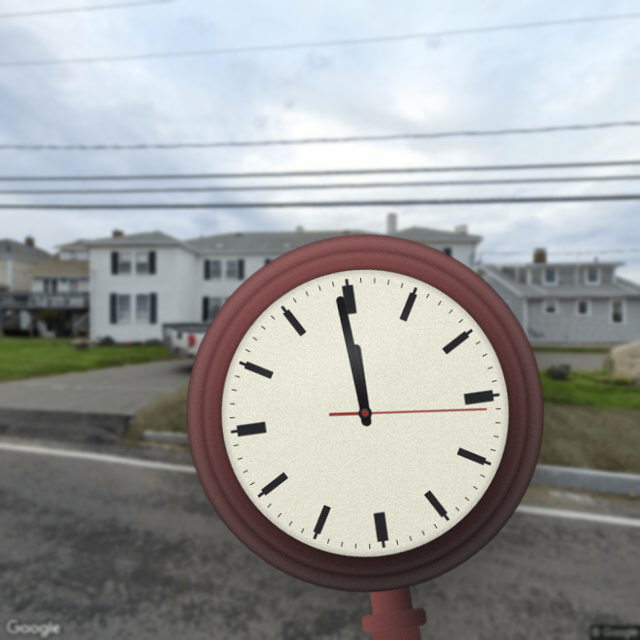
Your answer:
**11:59:16**
